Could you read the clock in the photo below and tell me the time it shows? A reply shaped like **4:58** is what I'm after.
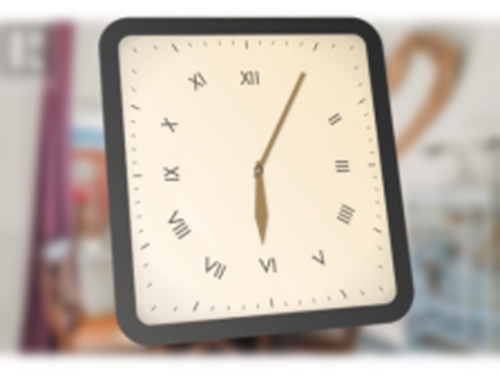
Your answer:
**6:05**
